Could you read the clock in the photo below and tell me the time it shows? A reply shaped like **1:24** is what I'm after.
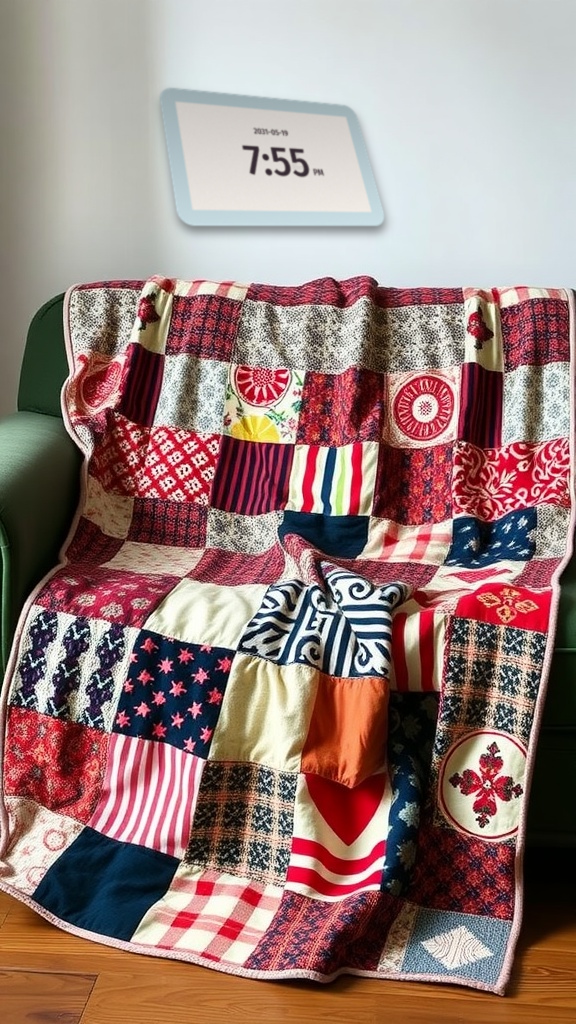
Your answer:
**7:55**
